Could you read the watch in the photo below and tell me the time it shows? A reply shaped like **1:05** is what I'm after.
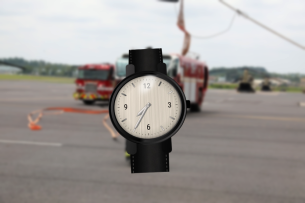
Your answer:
**7:35**
